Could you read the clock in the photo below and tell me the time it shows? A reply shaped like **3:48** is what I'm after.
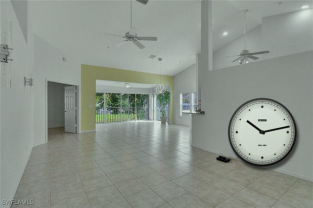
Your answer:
**10:13**
